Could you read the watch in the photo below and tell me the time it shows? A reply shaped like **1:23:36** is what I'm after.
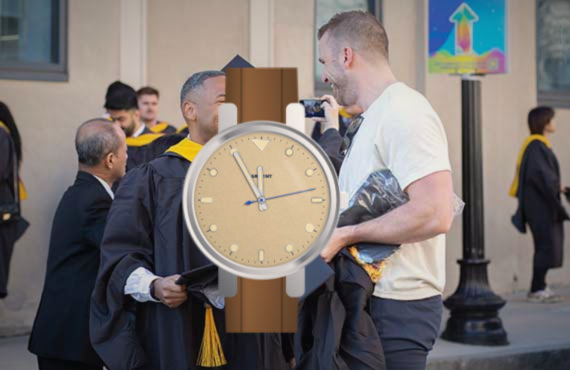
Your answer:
**11:55:13**
